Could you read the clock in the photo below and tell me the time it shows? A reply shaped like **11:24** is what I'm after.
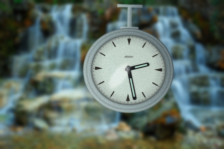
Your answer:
**2:28**
